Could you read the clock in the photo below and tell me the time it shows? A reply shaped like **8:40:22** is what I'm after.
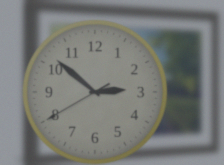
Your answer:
**2:51:40**
